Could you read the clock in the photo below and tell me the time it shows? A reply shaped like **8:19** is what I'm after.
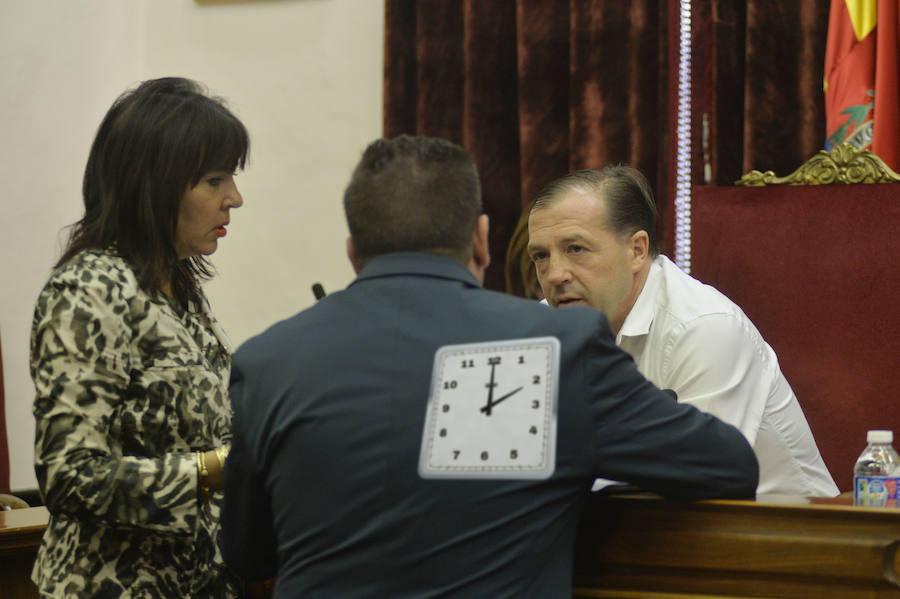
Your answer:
**2:00**
